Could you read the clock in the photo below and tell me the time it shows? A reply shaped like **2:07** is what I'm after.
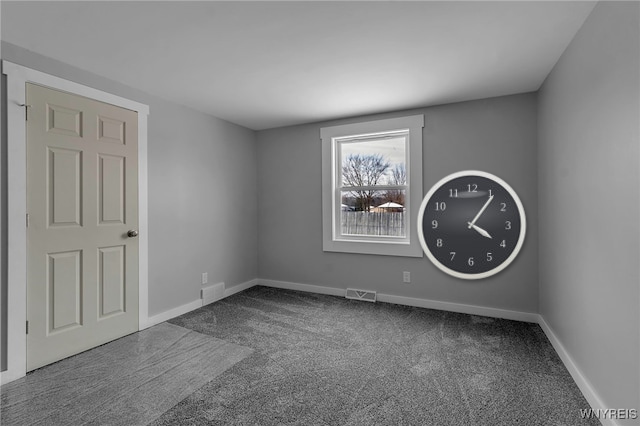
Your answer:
**4:06**
